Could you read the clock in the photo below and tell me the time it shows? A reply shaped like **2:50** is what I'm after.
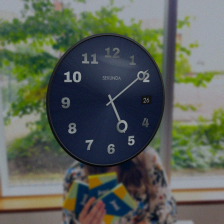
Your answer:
**5:09**
